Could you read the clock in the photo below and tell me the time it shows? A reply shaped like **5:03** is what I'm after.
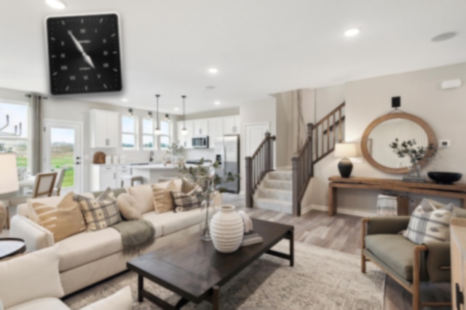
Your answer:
**4:55**
